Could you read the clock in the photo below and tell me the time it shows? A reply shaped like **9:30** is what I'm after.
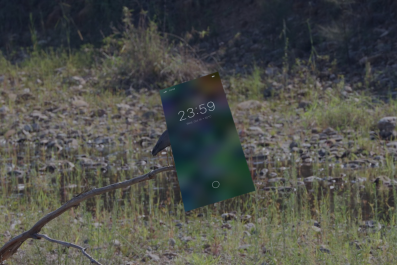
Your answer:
**23:59**
